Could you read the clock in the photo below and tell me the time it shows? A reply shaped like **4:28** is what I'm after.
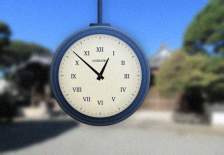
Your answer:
**12:52**
